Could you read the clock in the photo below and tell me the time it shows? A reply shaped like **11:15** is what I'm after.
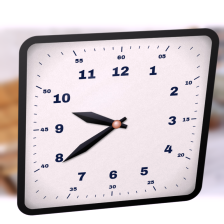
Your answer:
**9:39**
